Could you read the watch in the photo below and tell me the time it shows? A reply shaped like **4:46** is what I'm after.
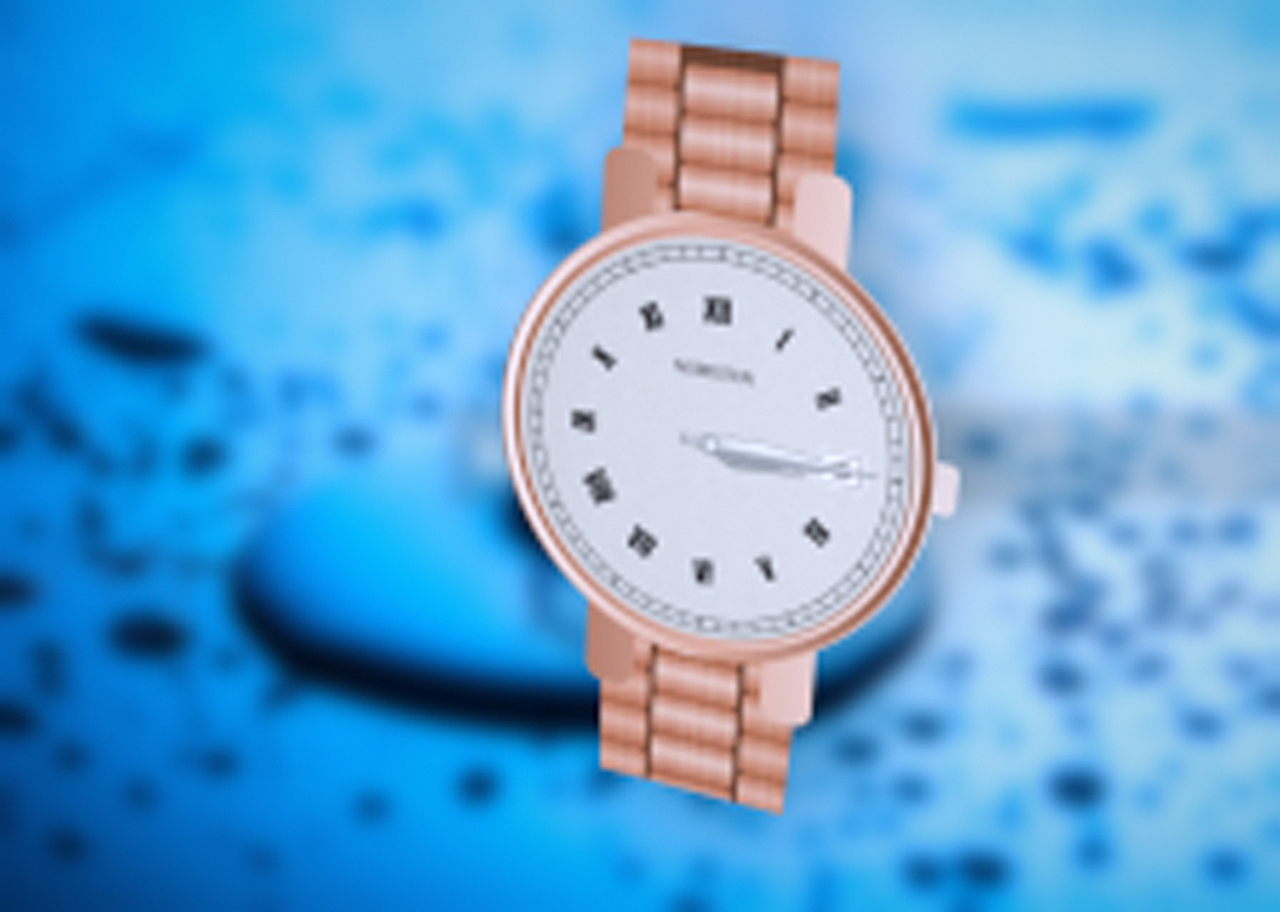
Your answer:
**3:15**
